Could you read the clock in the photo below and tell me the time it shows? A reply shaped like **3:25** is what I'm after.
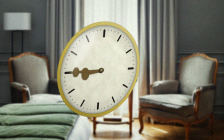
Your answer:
**8:45**
